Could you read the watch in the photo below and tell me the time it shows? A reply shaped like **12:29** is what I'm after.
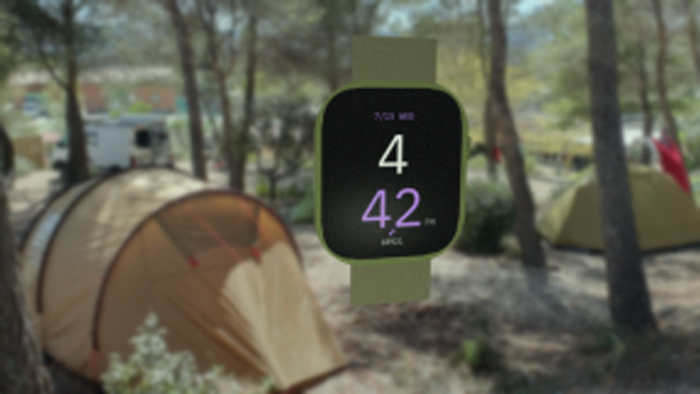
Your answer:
**4:42**
